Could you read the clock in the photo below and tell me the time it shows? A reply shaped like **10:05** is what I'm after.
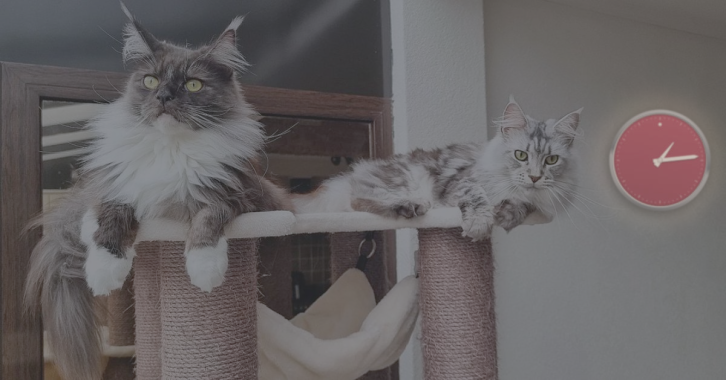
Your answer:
**1:14**
